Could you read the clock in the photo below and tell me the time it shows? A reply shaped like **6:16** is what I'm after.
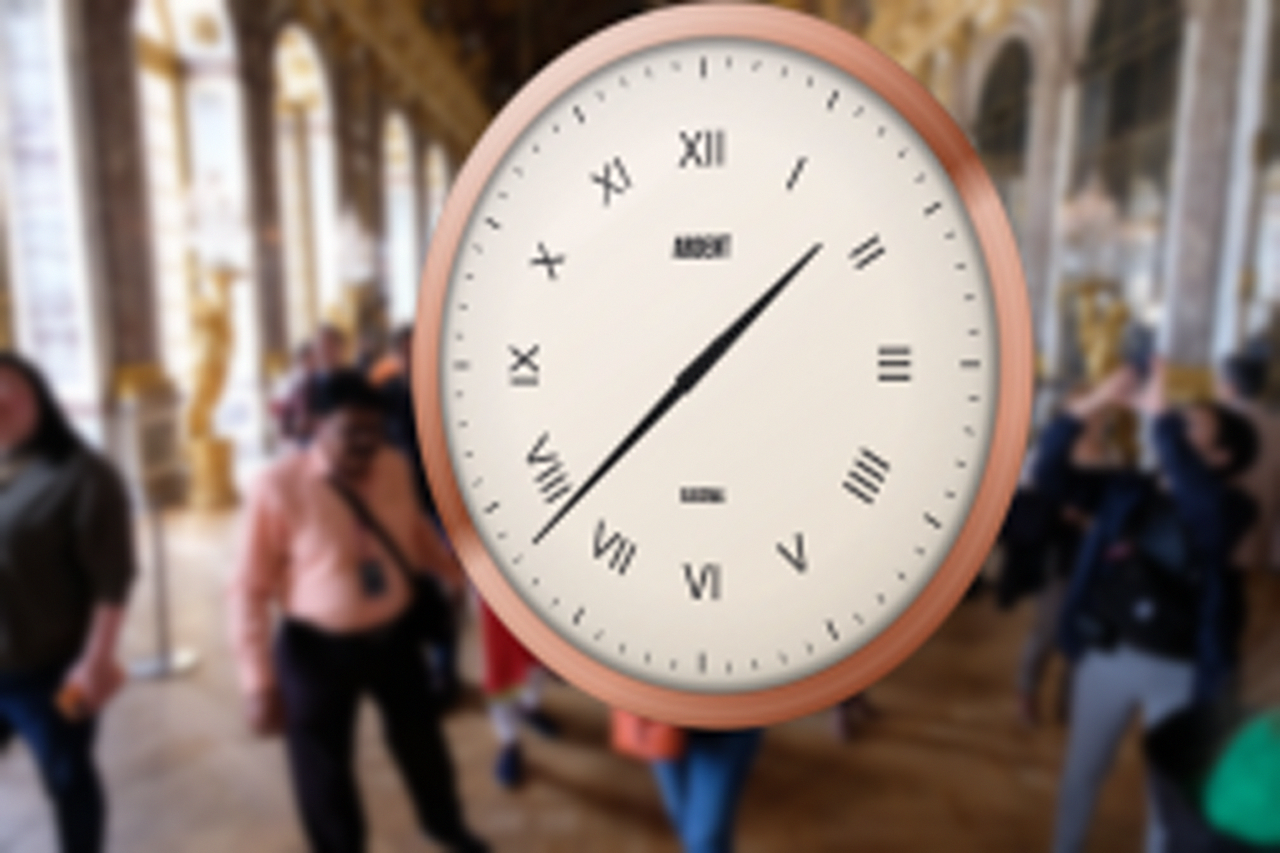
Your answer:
**1:38**
